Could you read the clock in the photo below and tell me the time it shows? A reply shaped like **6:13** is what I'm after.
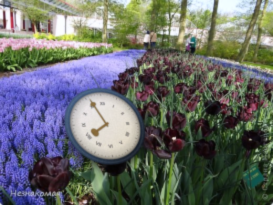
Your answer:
**7:56**
